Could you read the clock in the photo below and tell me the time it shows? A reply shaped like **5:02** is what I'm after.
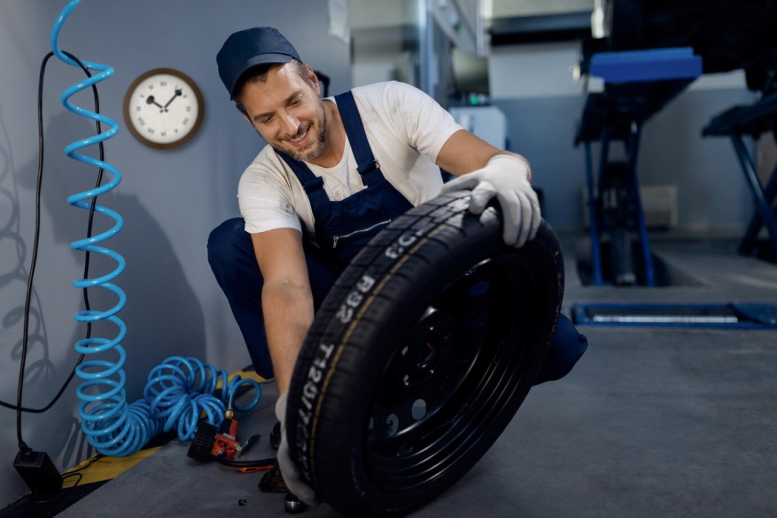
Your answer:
**10:07**
